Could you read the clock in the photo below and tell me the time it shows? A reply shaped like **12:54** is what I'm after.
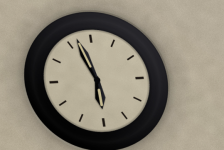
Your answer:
**5:57**
